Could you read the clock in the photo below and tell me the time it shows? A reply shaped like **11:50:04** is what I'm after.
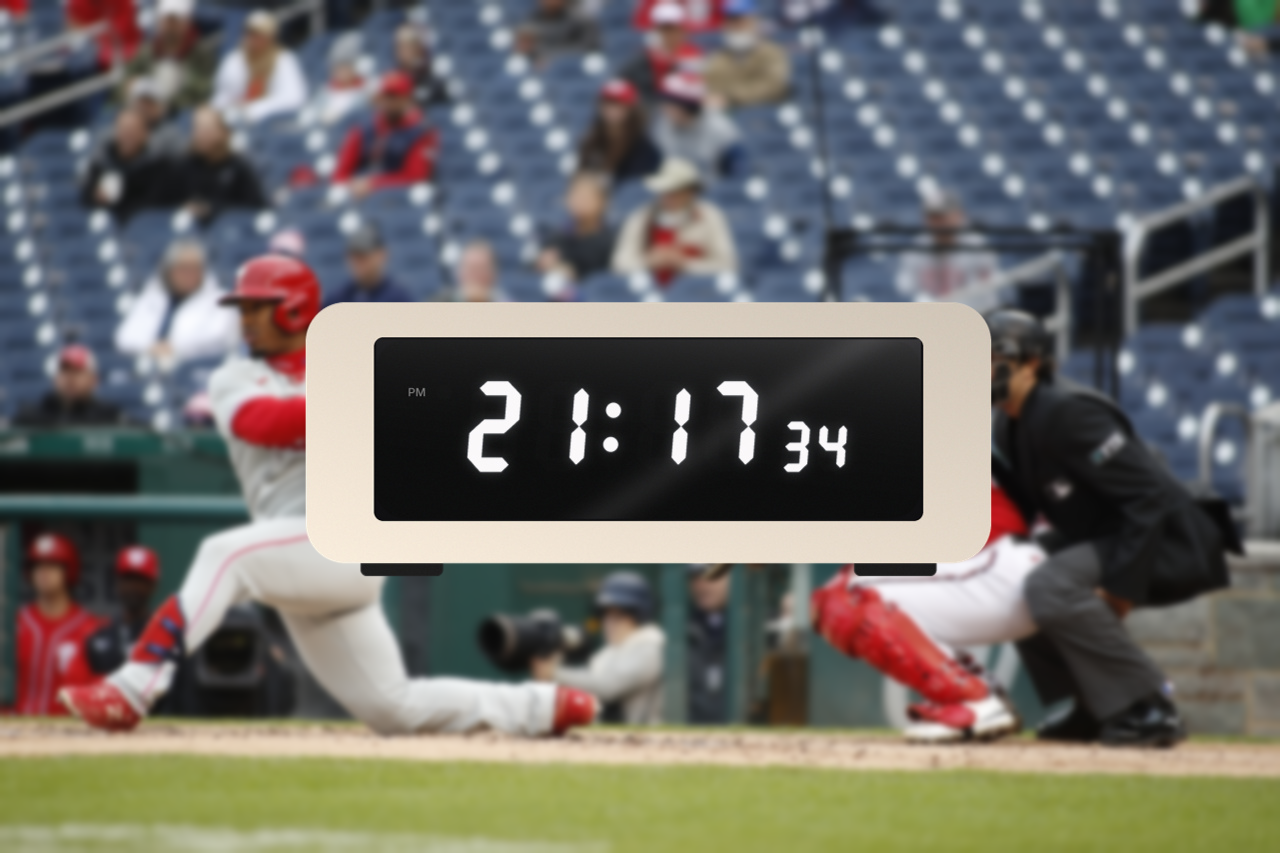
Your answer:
**21:17:34**
